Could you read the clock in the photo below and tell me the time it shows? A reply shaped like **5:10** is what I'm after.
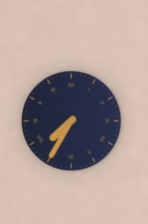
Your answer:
**7:35**
